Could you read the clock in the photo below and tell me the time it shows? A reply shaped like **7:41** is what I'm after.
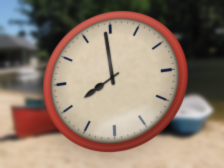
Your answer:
**7:59**
